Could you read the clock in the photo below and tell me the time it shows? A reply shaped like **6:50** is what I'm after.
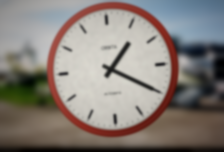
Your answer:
**1:20**
